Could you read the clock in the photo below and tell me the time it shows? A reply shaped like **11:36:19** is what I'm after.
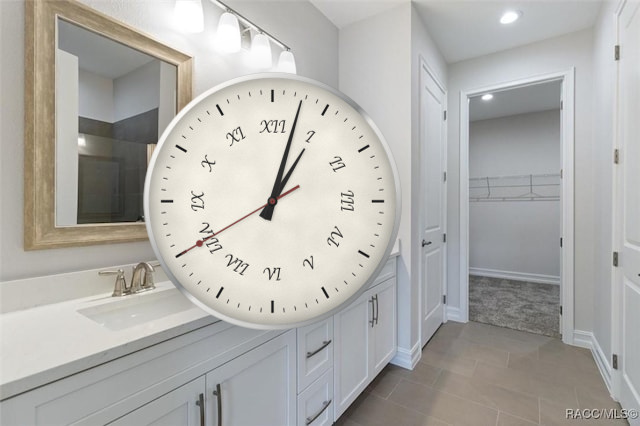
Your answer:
**1:02:40**
